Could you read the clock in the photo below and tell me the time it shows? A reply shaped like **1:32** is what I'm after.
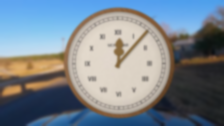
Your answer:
**12:07**
